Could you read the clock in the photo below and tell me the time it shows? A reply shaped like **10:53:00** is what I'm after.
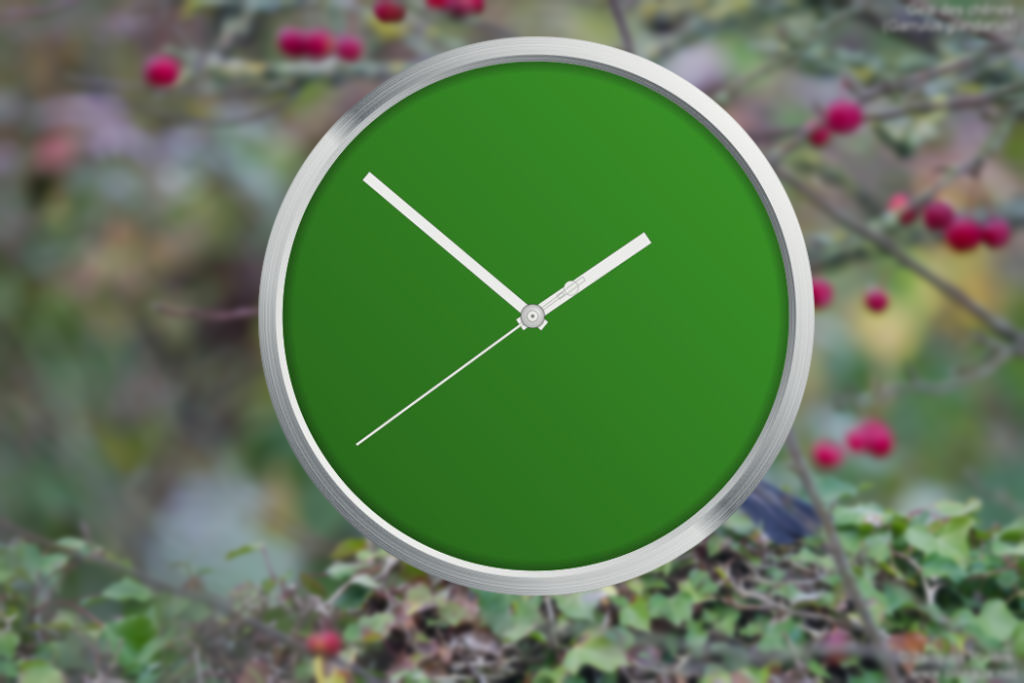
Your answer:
**1:51:39**
